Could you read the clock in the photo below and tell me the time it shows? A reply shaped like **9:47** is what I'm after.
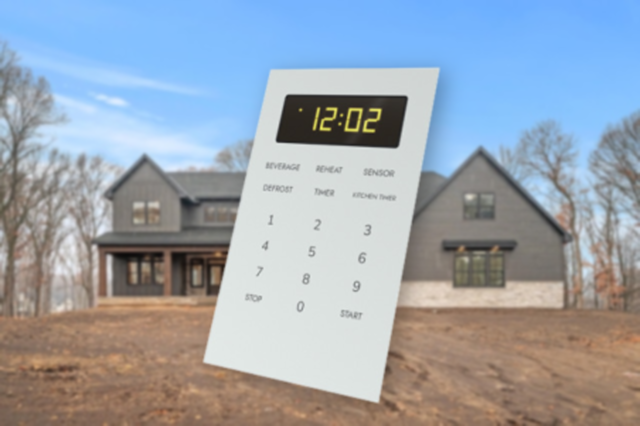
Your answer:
**12:02**
